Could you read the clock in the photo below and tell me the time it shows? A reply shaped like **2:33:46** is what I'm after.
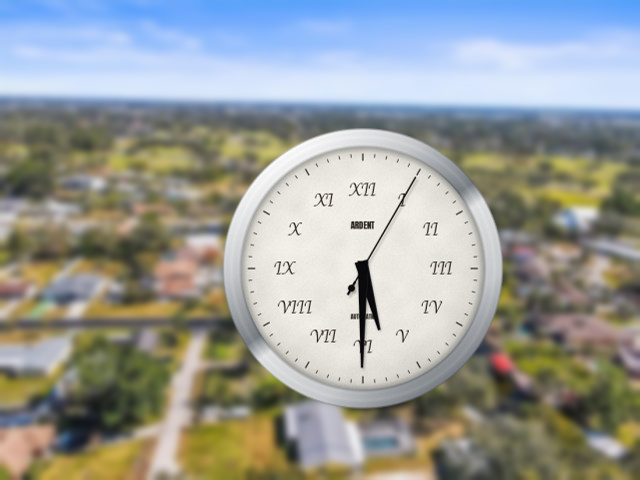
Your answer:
**5:30:05**
